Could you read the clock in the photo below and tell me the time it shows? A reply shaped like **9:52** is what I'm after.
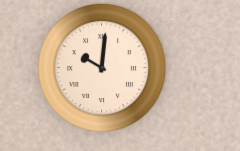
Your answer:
**10:01**
